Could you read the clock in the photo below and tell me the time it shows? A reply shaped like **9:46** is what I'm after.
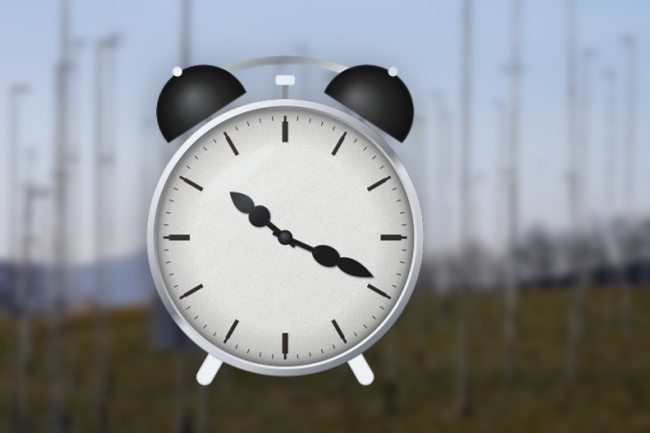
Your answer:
**10:19**
